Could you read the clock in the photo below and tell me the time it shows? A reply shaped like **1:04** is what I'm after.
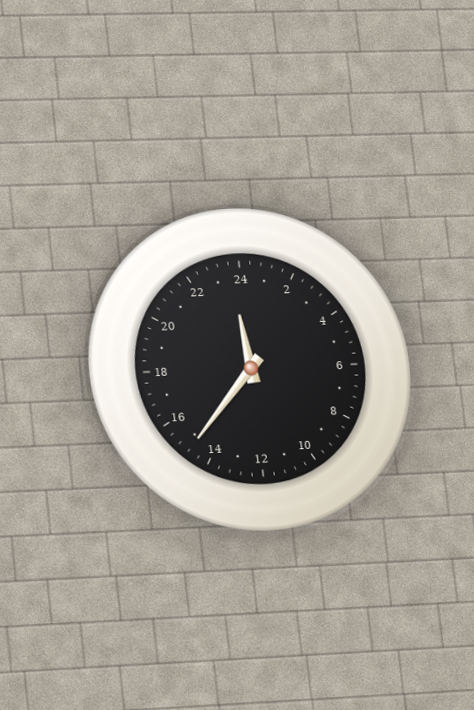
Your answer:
**23:37**
